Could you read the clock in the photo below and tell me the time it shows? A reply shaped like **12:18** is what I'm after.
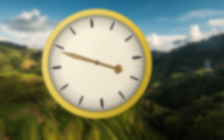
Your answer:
**3:49**
